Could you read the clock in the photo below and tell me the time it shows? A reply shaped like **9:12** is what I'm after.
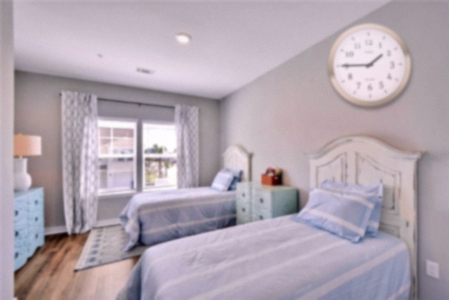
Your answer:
**1:45**
